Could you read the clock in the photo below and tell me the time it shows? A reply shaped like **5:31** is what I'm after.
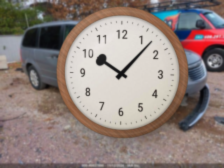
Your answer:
**10:07**
